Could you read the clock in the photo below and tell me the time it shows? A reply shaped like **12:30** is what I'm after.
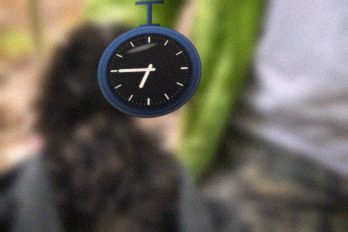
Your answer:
**6:45**
